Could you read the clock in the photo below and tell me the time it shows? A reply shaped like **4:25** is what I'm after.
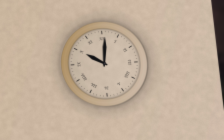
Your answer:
**10:01**
